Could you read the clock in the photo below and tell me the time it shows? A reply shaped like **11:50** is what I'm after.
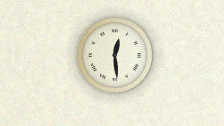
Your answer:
**12:29**
